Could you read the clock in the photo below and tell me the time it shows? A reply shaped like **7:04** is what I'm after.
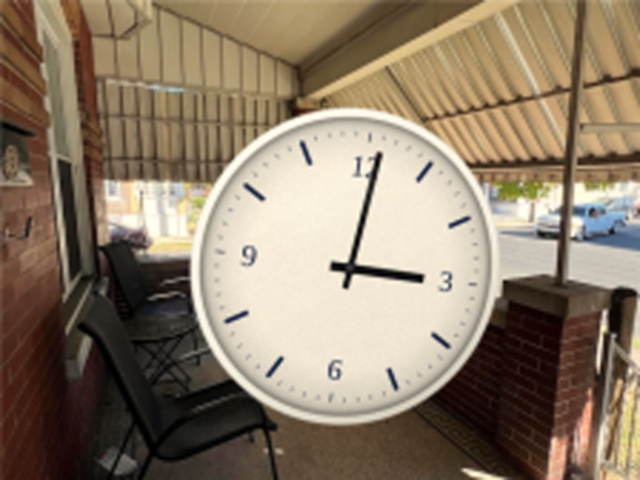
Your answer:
**3:01**
